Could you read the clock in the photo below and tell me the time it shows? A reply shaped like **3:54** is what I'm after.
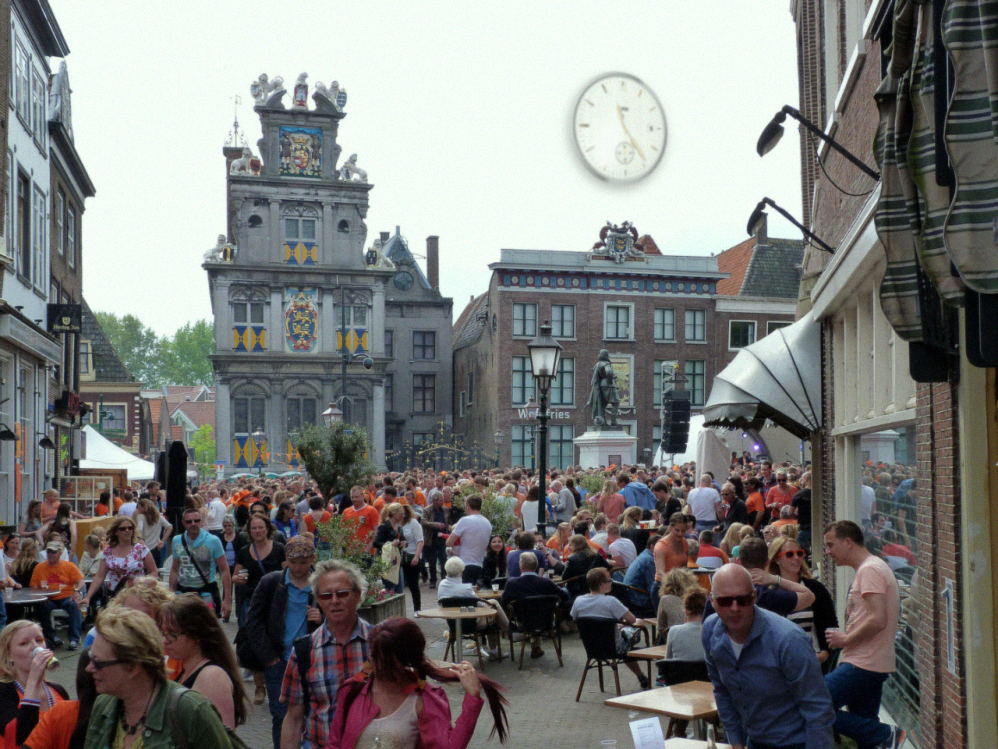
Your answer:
**11:24**
